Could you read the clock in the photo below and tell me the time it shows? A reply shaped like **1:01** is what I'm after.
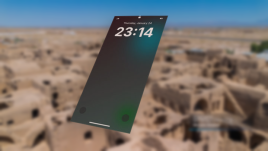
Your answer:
**23:14**
